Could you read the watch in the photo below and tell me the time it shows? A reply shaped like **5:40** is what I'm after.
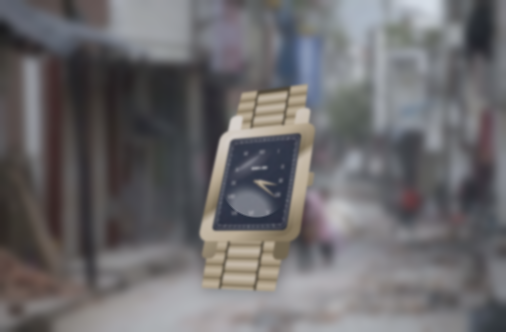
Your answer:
**3:21**
